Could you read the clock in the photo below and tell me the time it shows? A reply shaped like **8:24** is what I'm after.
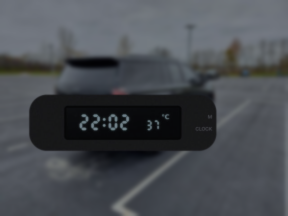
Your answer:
**22:02**
